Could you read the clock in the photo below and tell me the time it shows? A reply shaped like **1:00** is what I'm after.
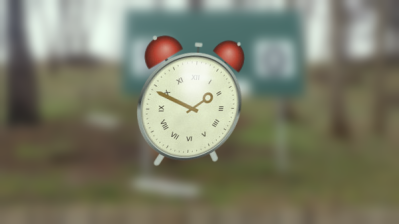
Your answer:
**1:49**
